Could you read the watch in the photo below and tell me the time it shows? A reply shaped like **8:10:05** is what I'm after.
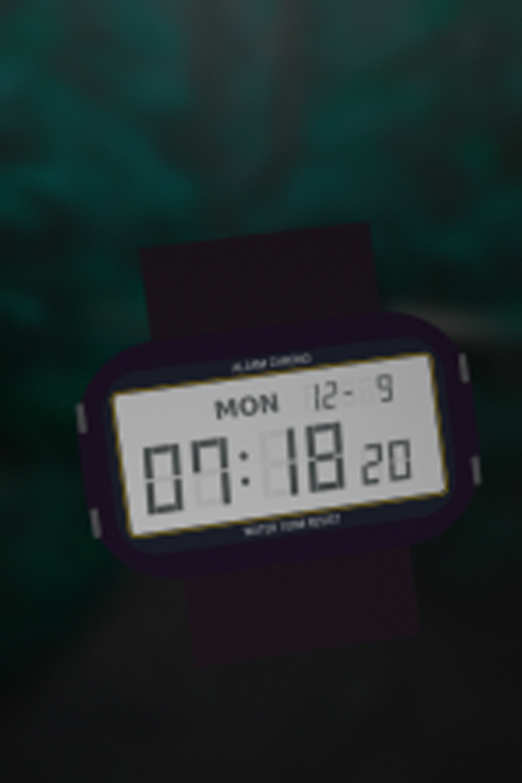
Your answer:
**7:18:20**
